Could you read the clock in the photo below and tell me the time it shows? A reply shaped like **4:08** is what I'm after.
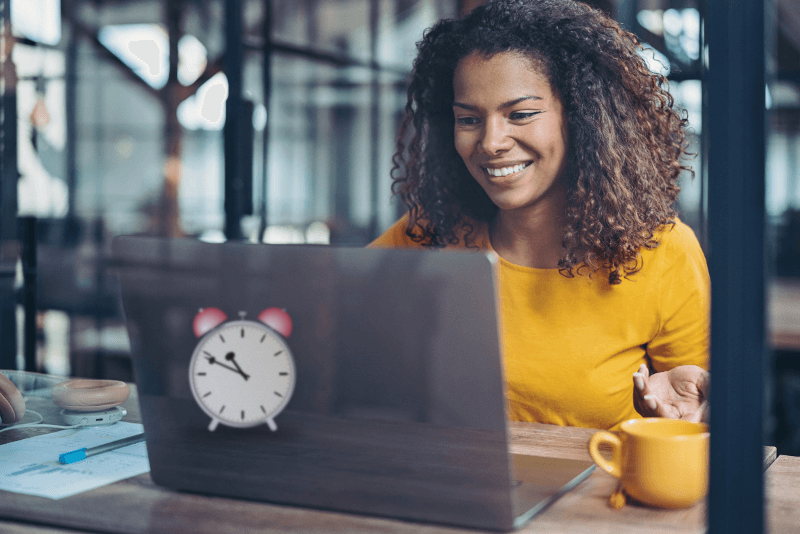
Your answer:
**10:49**
